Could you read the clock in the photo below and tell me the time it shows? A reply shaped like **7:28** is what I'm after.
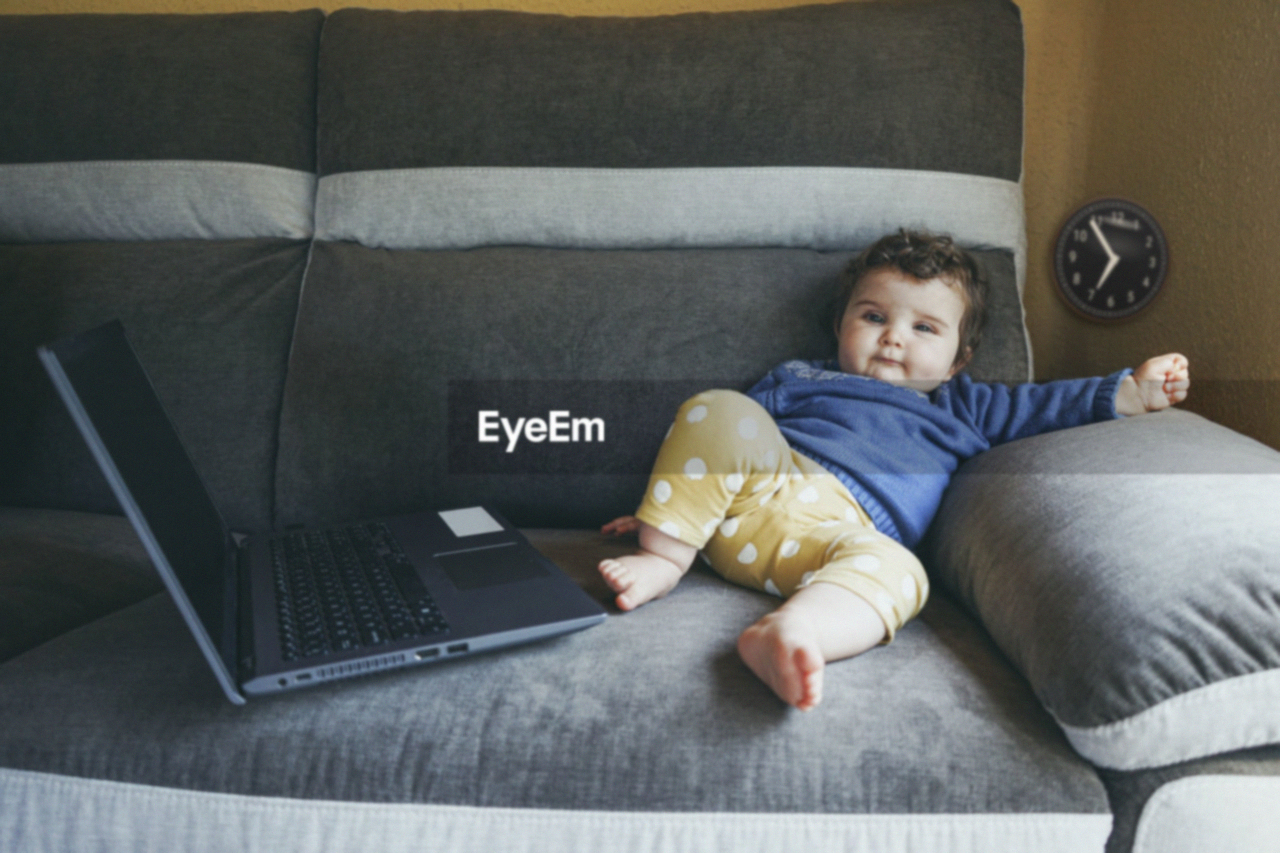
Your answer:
**6:54**
